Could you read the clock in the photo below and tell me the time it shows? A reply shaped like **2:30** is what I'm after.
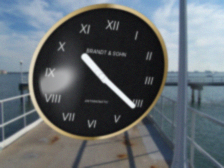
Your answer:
**10:21**
